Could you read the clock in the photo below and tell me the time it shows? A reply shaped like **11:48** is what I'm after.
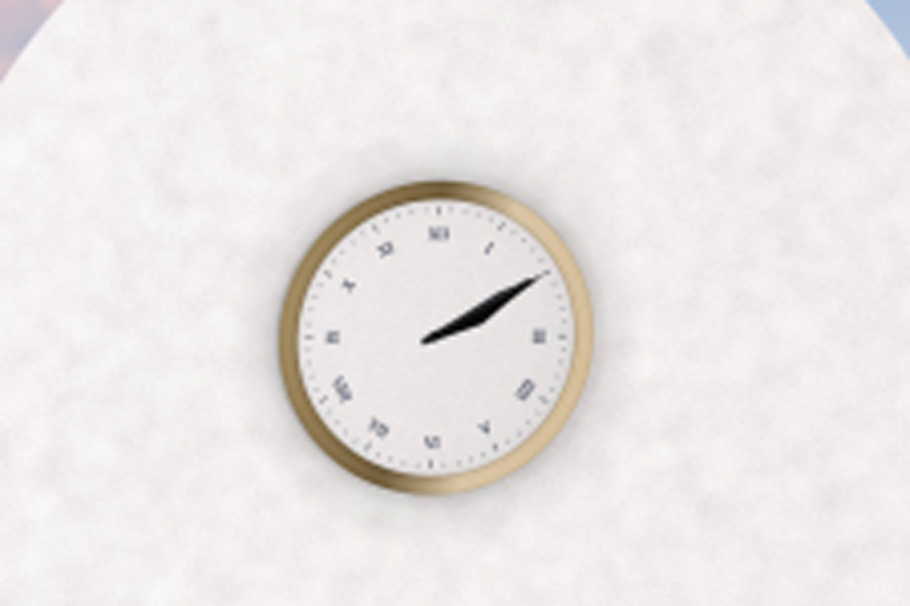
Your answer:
**2:10**
